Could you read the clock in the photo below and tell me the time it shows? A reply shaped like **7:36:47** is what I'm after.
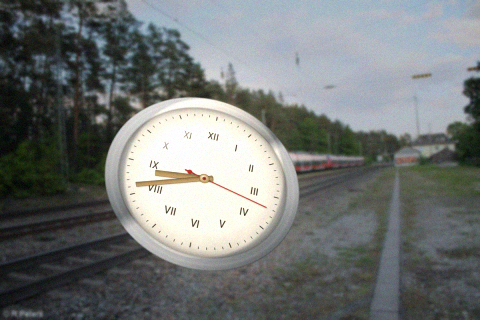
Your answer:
**8:41:17**
